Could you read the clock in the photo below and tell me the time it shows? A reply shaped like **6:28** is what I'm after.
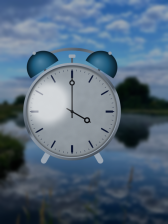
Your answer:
**4:00**
